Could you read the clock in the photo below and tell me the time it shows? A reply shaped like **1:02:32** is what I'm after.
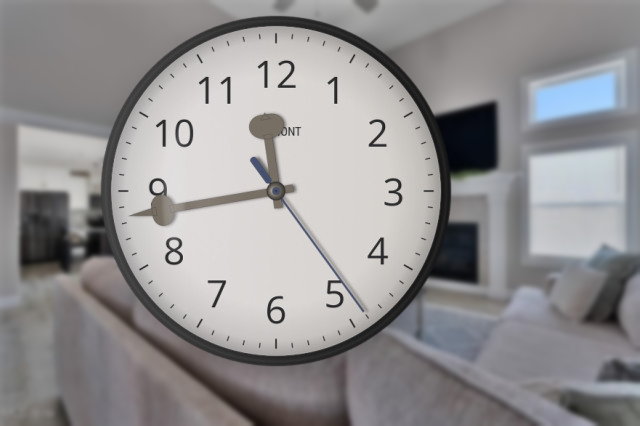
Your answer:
**11:43:24**
